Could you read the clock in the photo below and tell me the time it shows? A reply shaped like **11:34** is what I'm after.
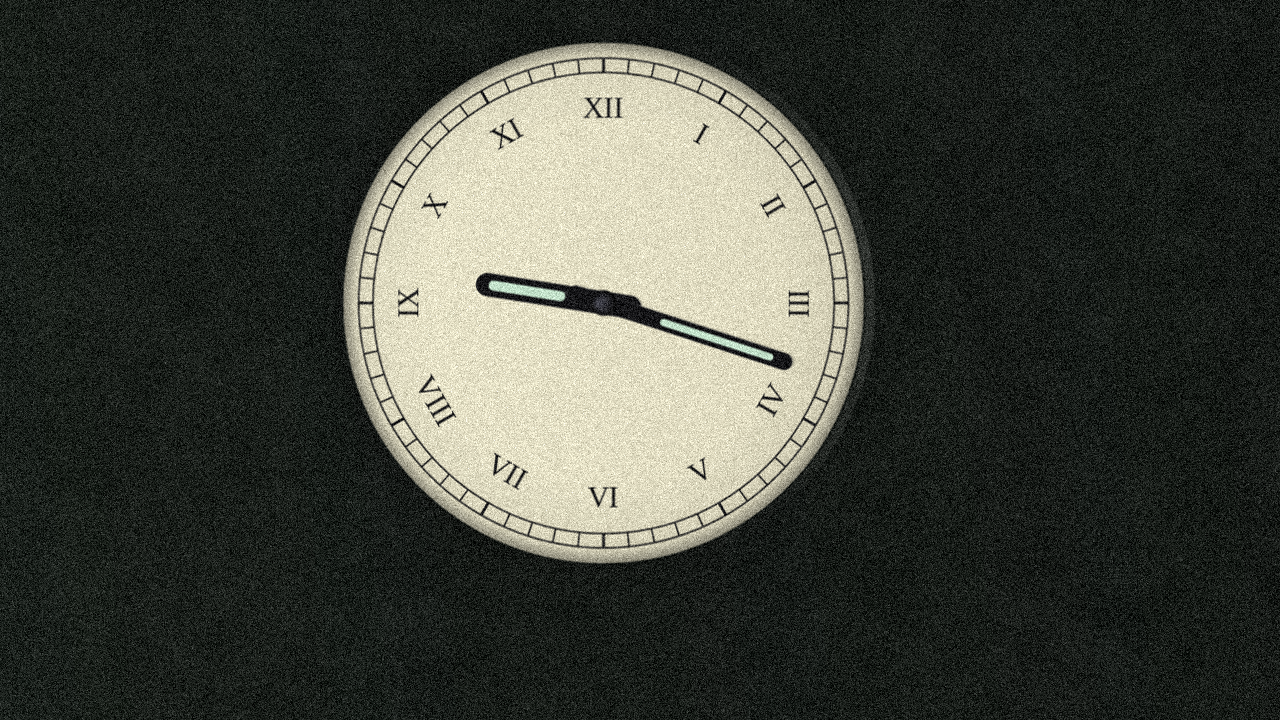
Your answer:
**9:18**
